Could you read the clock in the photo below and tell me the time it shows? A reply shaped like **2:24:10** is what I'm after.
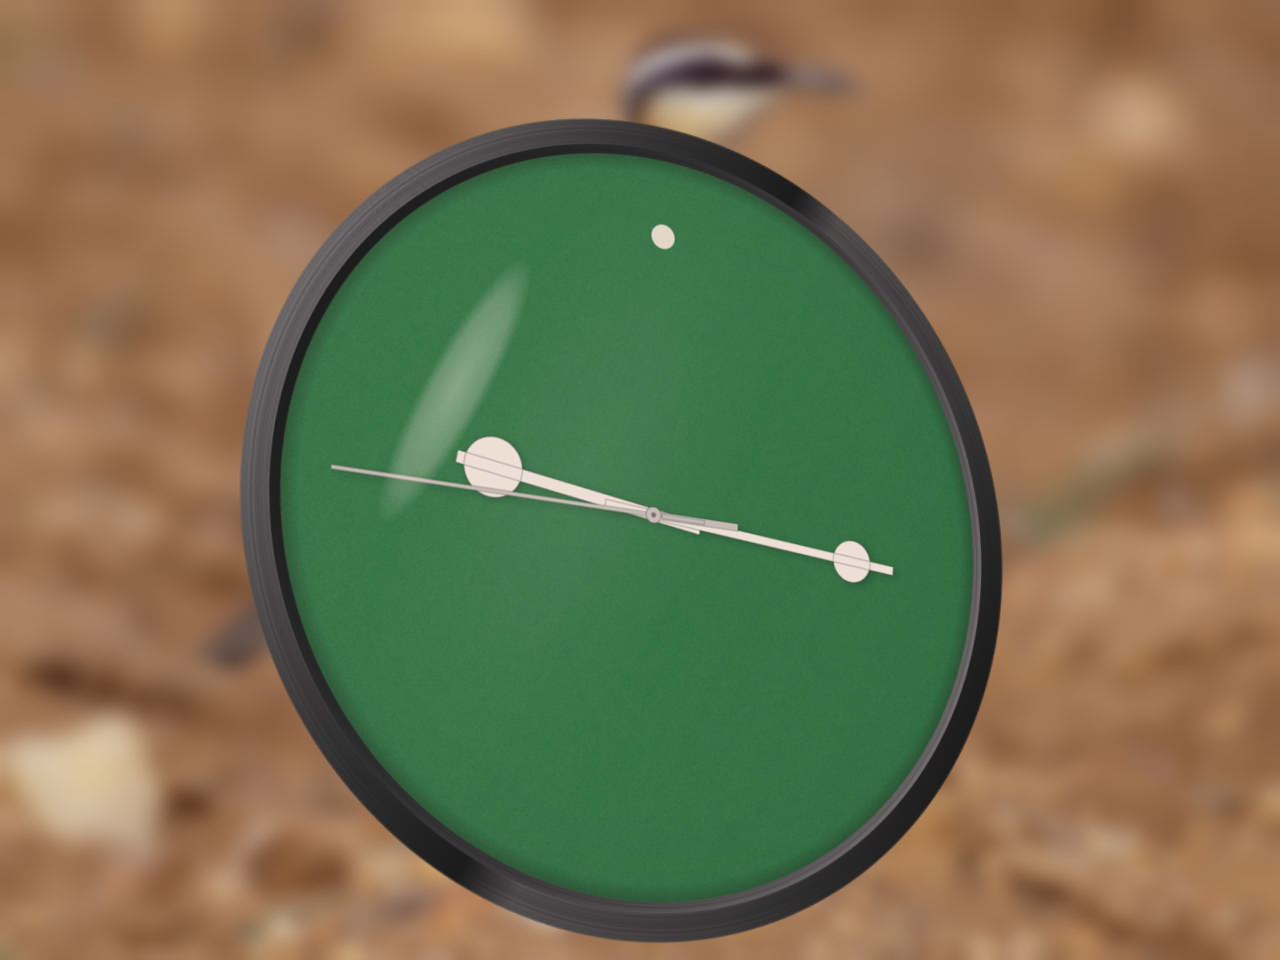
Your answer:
**9:15:45**
